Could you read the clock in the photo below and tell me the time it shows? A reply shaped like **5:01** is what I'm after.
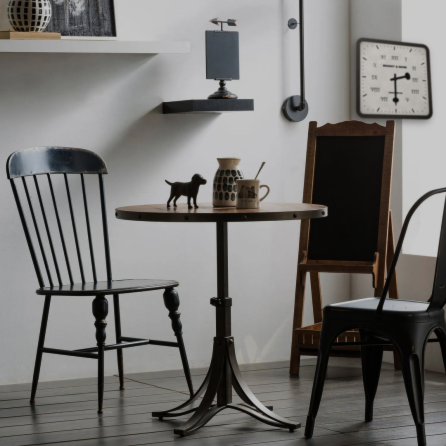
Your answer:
**2:30**
